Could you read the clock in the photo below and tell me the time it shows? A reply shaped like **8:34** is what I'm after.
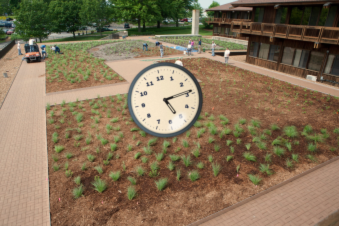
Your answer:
**5:14**
